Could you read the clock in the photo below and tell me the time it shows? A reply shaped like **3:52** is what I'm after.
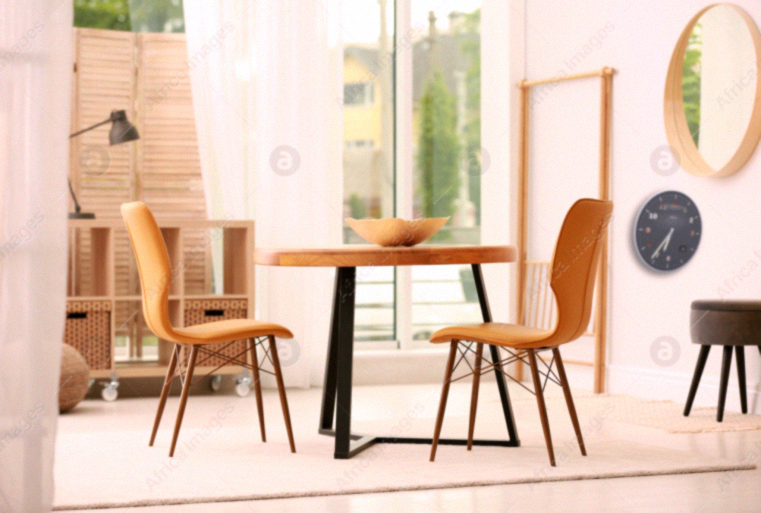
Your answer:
**6:36**
